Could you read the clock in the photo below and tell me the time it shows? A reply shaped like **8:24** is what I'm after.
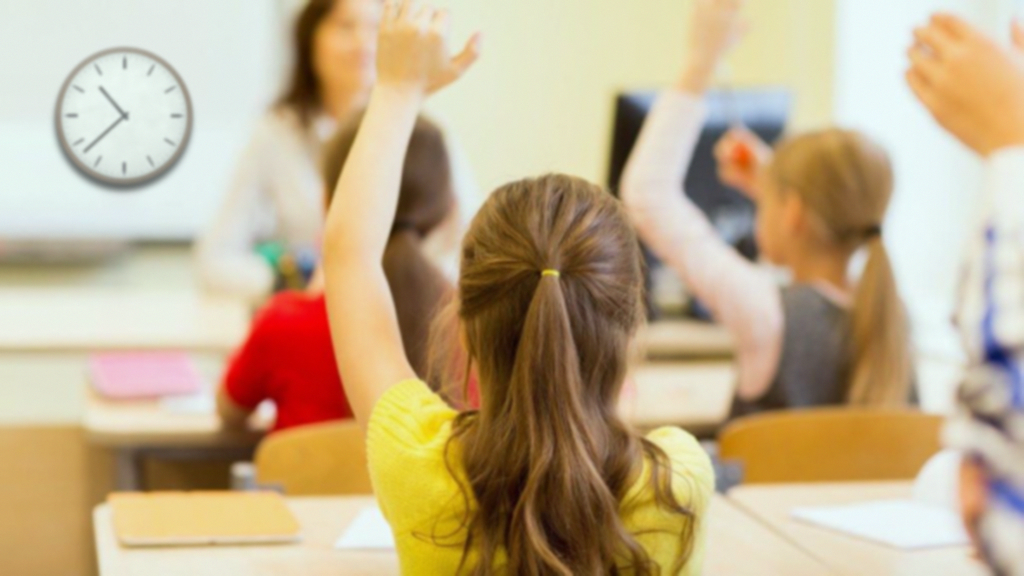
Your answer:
**10:38**
